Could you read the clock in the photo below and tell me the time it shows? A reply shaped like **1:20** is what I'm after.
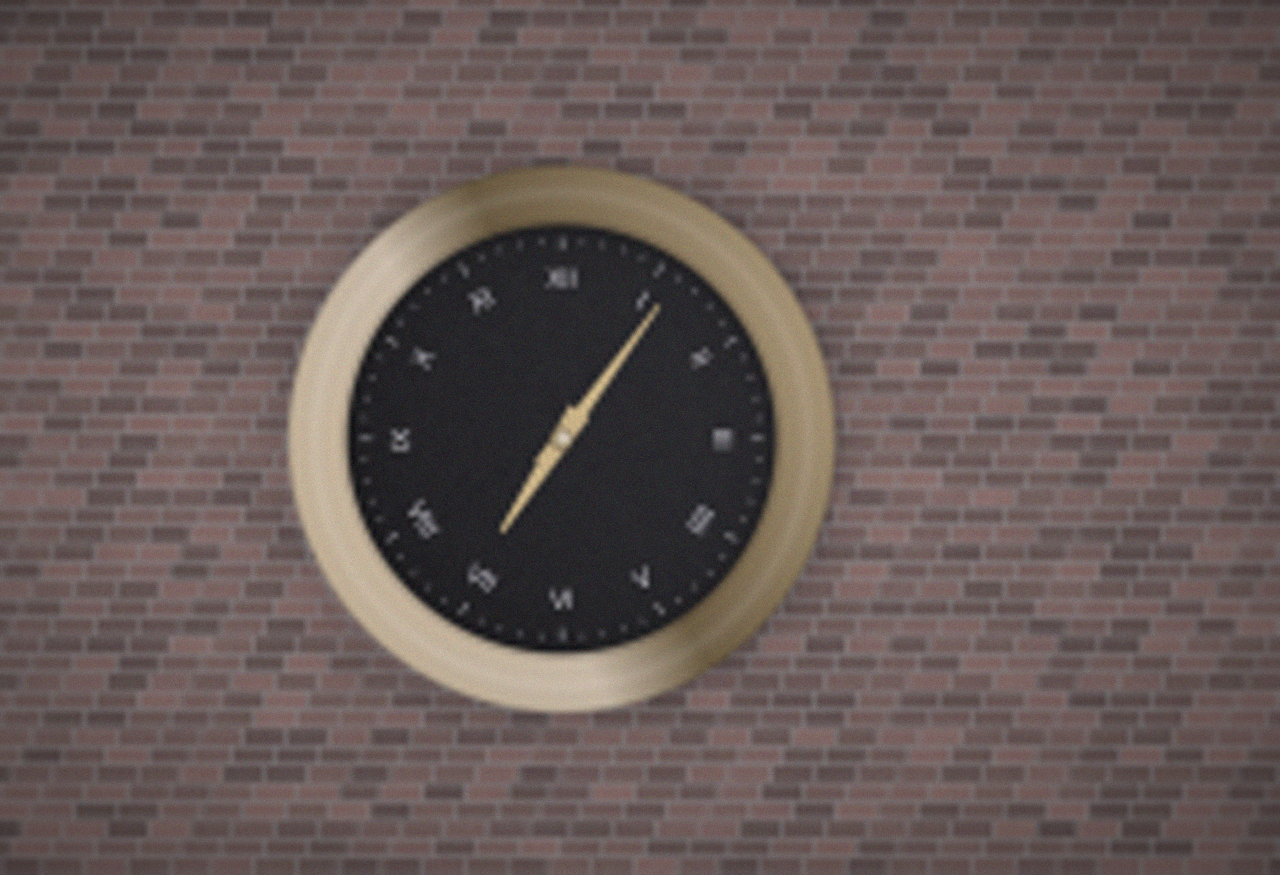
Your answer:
**7:06**
